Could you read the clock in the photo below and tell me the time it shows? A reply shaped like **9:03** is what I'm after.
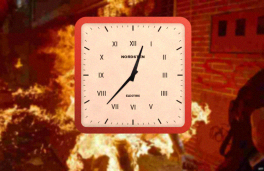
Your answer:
**12:37**
